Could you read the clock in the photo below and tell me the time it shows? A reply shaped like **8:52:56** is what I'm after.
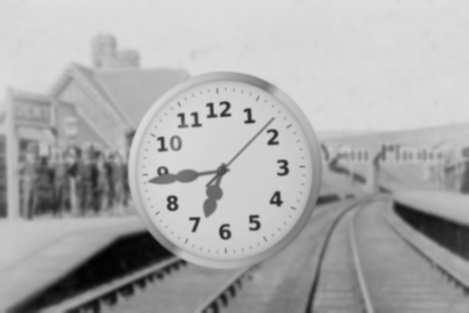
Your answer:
**6:44:08**
